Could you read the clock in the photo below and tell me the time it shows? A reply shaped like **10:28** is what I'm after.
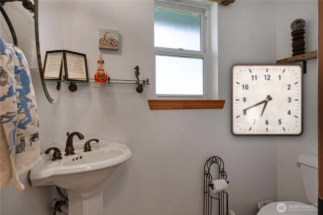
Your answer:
**6:41**
